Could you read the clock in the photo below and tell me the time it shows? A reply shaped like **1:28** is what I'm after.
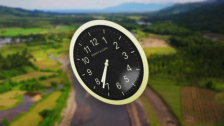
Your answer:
**7:37**
